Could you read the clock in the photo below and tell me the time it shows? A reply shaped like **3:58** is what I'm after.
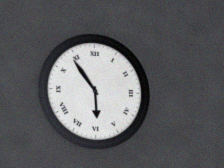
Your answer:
**5:54**
